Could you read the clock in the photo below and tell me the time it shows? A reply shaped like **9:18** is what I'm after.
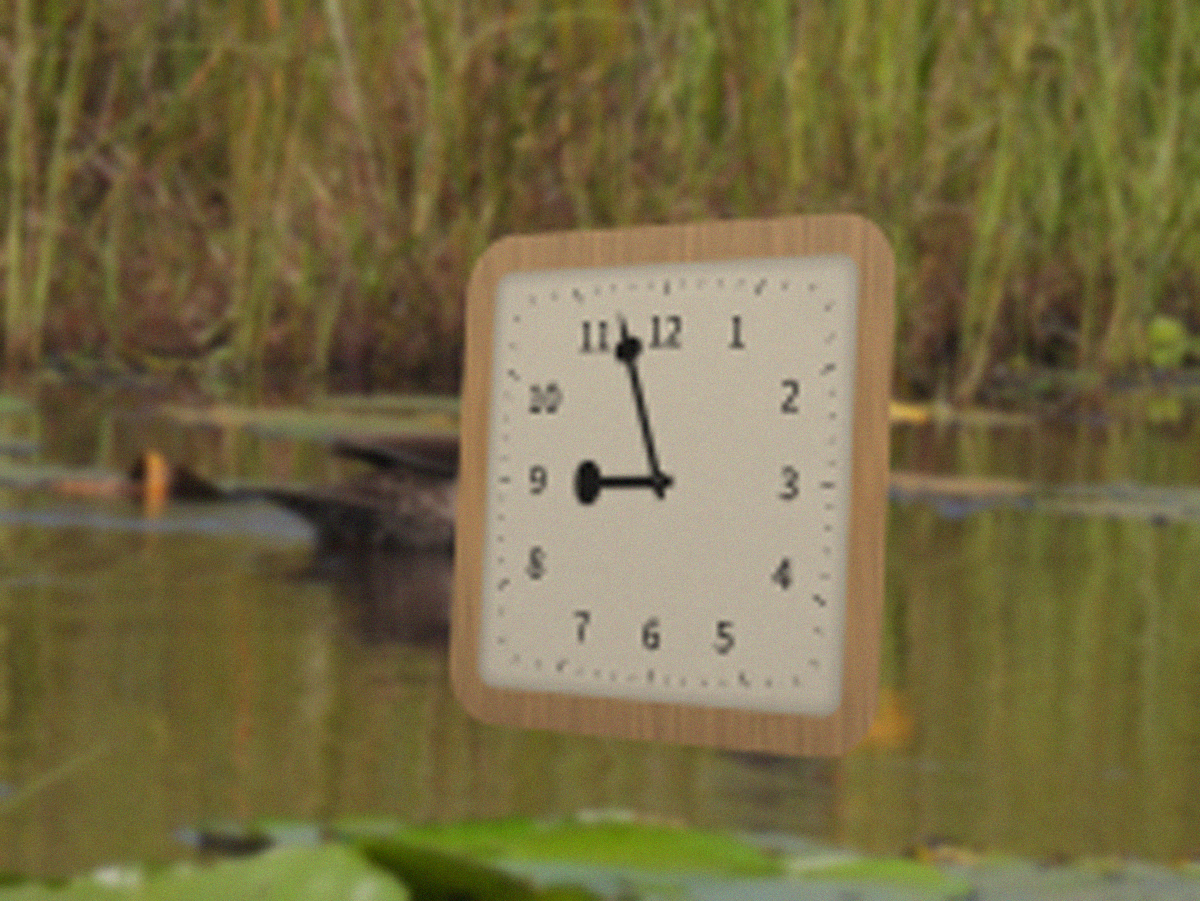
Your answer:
**8:57**
